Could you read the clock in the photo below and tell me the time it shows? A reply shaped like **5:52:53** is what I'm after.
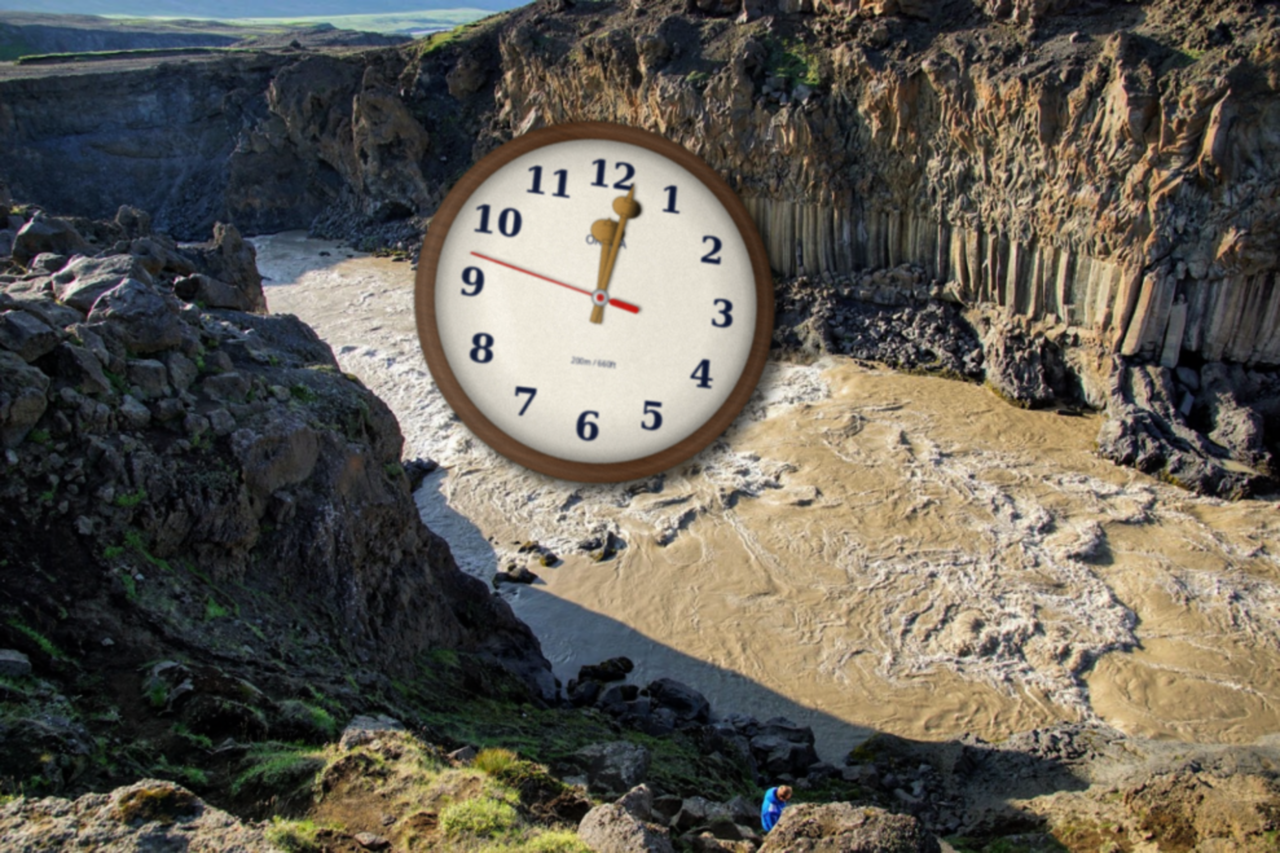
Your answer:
**12:01:47**
